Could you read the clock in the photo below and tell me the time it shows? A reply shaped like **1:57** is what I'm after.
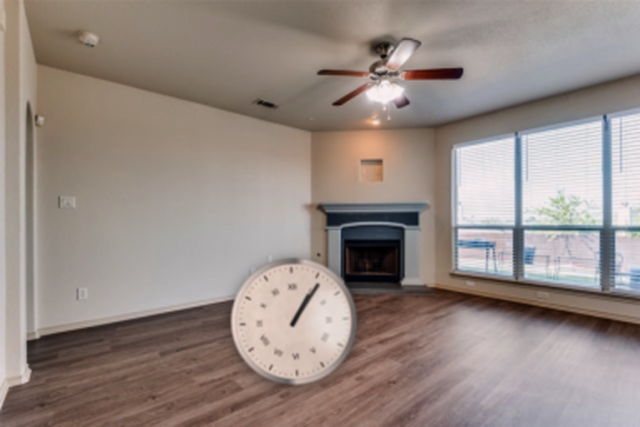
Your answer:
**1:06**
